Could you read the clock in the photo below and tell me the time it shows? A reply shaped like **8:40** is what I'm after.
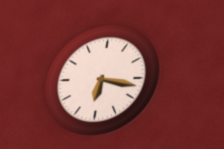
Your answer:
**6:17**
